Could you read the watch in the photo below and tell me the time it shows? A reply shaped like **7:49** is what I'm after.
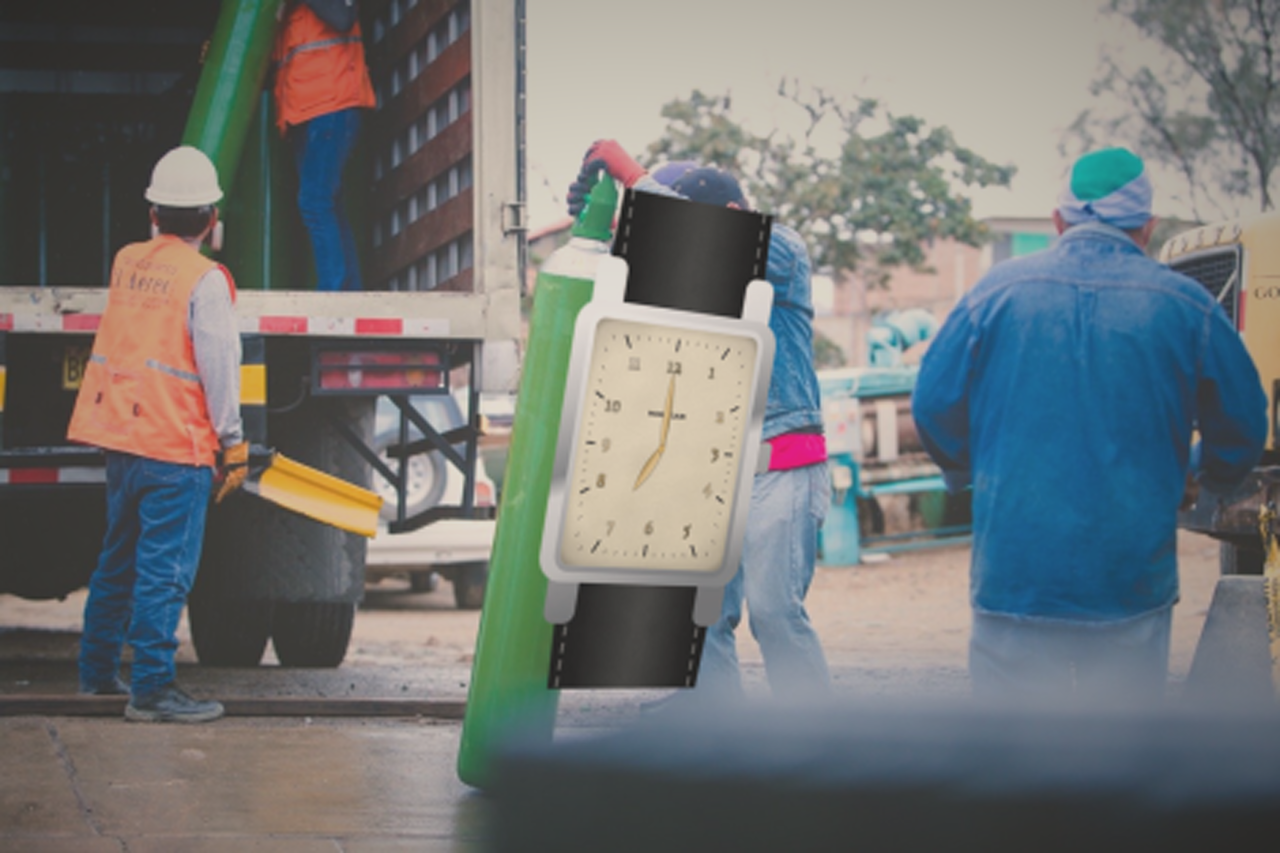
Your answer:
**7:00**
